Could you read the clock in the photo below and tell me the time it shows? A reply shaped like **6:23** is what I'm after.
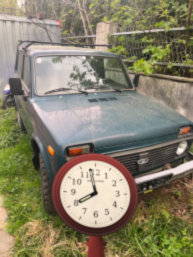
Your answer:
**7:58**
